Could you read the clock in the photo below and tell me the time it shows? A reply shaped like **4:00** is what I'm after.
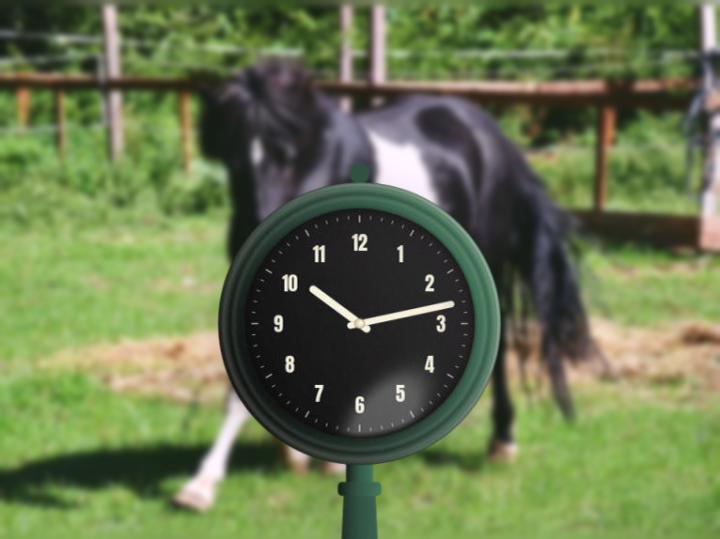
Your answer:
**10:13**
